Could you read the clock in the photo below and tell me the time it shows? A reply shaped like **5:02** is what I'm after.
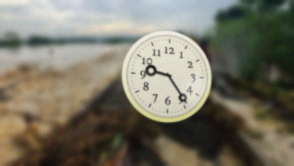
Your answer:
**9:24**
